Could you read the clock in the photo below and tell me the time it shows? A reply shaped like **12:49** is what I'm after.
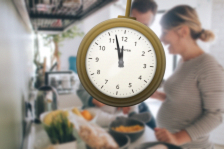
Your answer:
**11:57**
